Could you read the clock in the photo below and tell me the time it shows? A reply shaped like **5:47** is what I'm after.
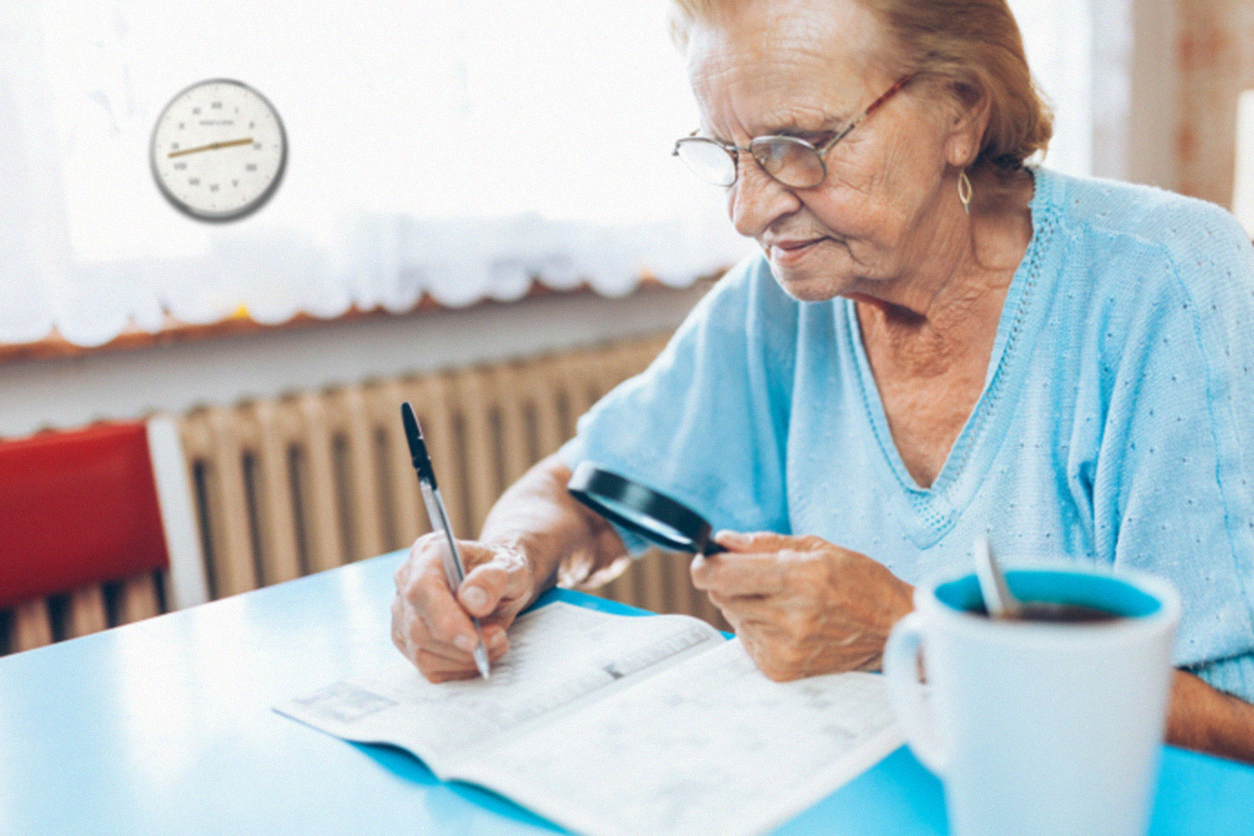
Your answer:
**2:43**
